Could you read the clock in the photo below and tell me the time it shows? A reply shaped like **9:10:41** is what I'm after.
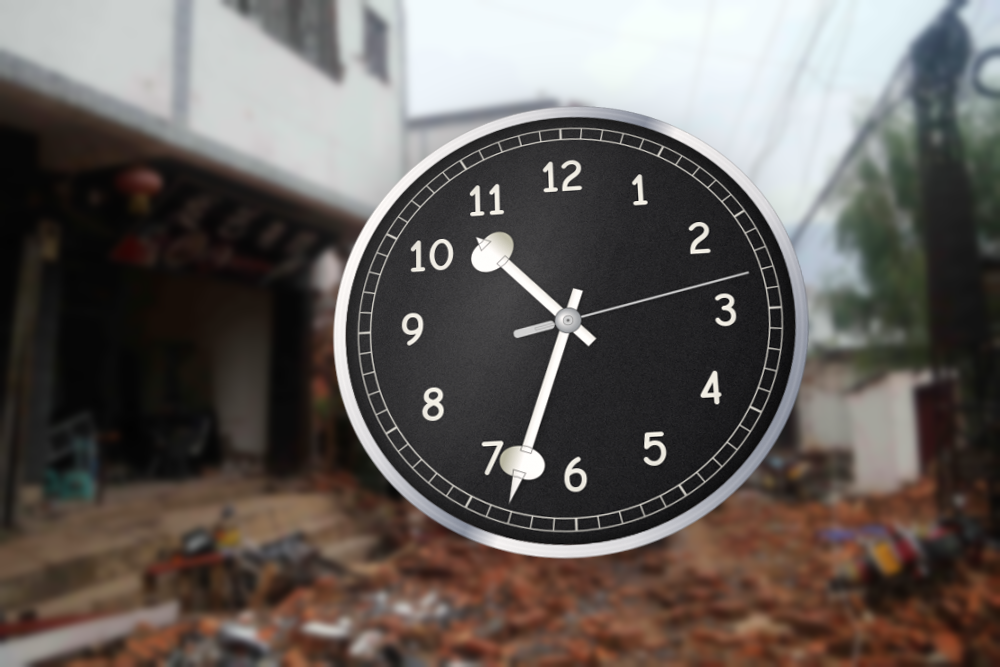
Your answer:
**10:33:13**
